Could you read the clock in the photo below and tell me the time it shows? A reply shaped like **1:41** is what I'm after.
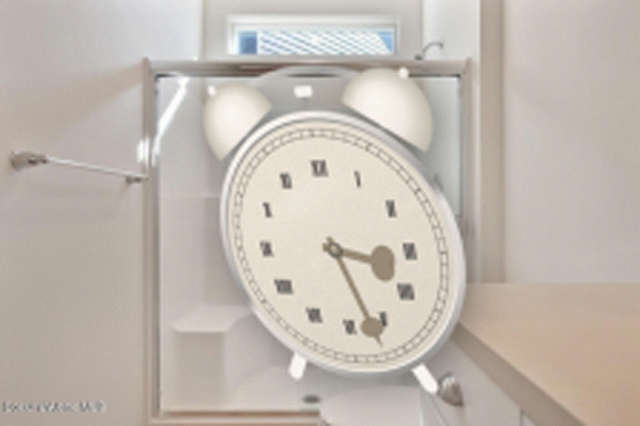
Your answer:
**3:27**
